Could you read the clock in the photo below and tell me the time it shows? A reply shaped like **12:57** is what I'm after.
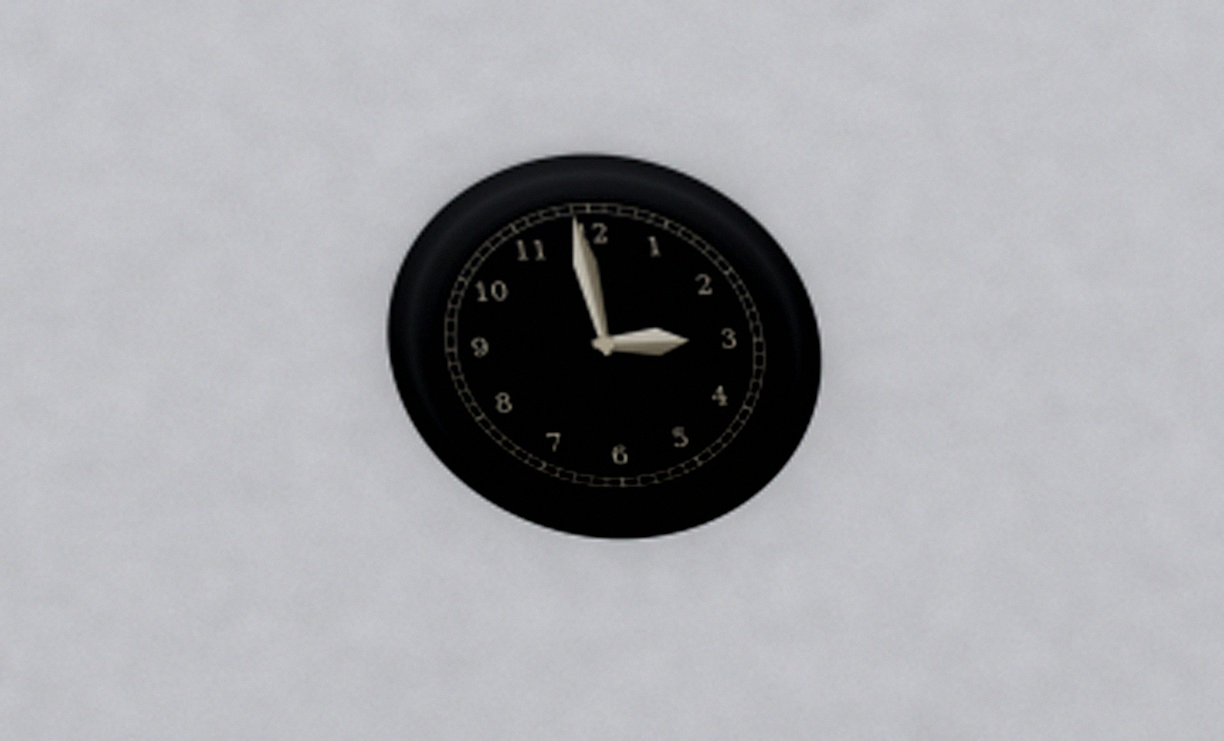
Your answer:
**2:59**
